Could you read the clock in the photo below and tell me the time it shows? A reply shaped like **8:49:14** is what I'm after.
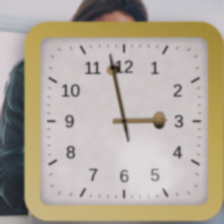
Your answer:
**2:57:58**
